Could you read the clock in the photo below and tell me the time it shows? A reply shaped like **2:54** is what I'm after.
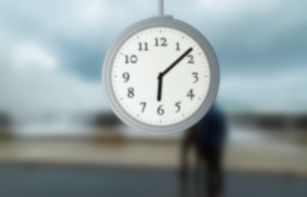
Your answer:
**6:08**
